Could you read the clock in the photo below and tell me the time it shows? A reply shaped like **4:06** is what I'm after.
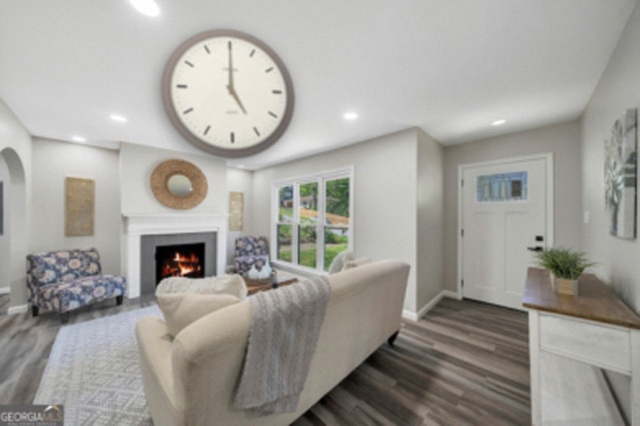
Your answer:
**5:00**
